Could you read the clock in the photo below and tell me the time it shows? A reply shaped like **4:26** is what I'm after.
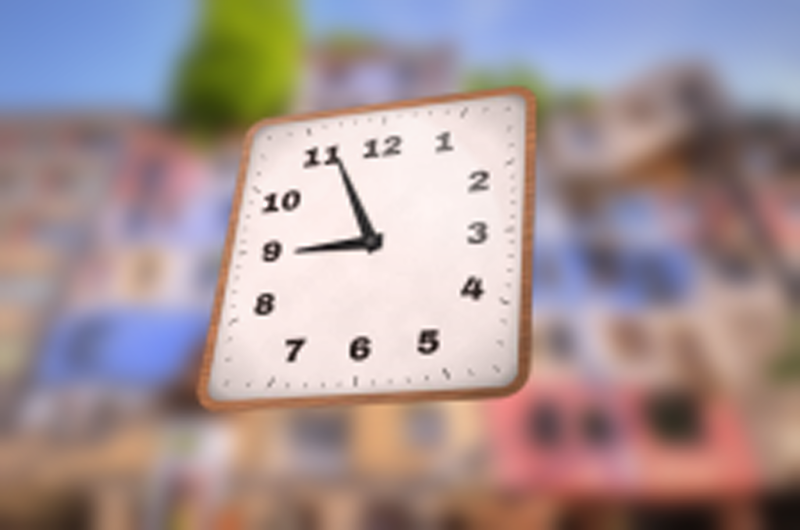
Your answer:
**8:56**
